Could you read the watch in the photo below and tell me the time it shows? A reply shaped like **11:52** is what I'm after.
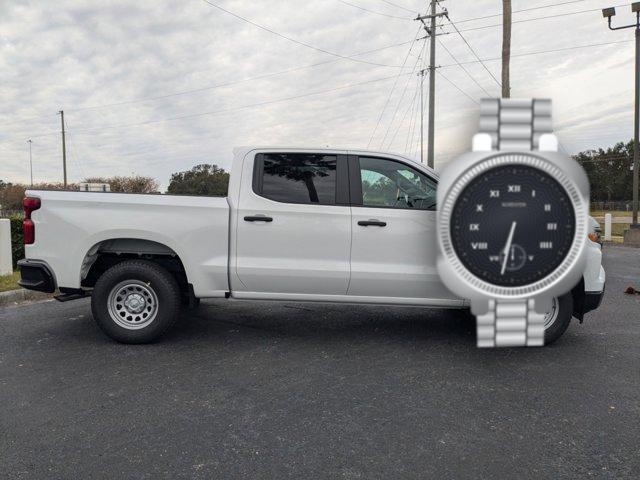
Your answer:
**6:32**
